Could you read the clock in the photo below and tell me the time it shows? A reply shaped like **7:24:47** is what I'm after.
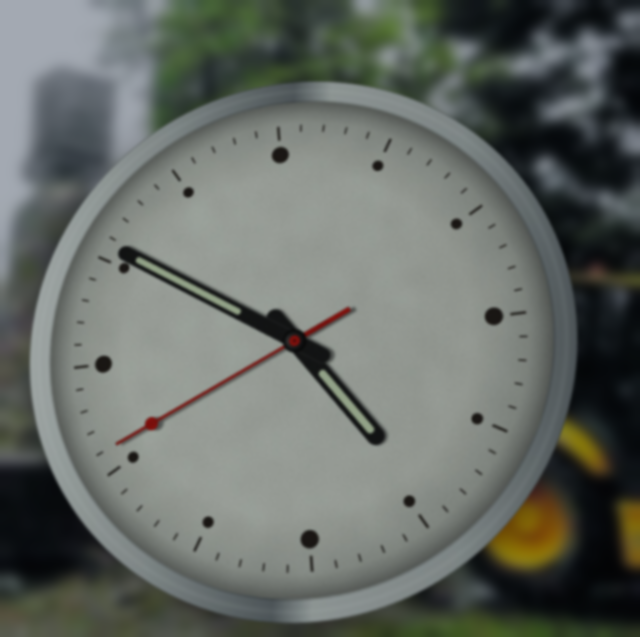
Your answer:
**4:50:41**
